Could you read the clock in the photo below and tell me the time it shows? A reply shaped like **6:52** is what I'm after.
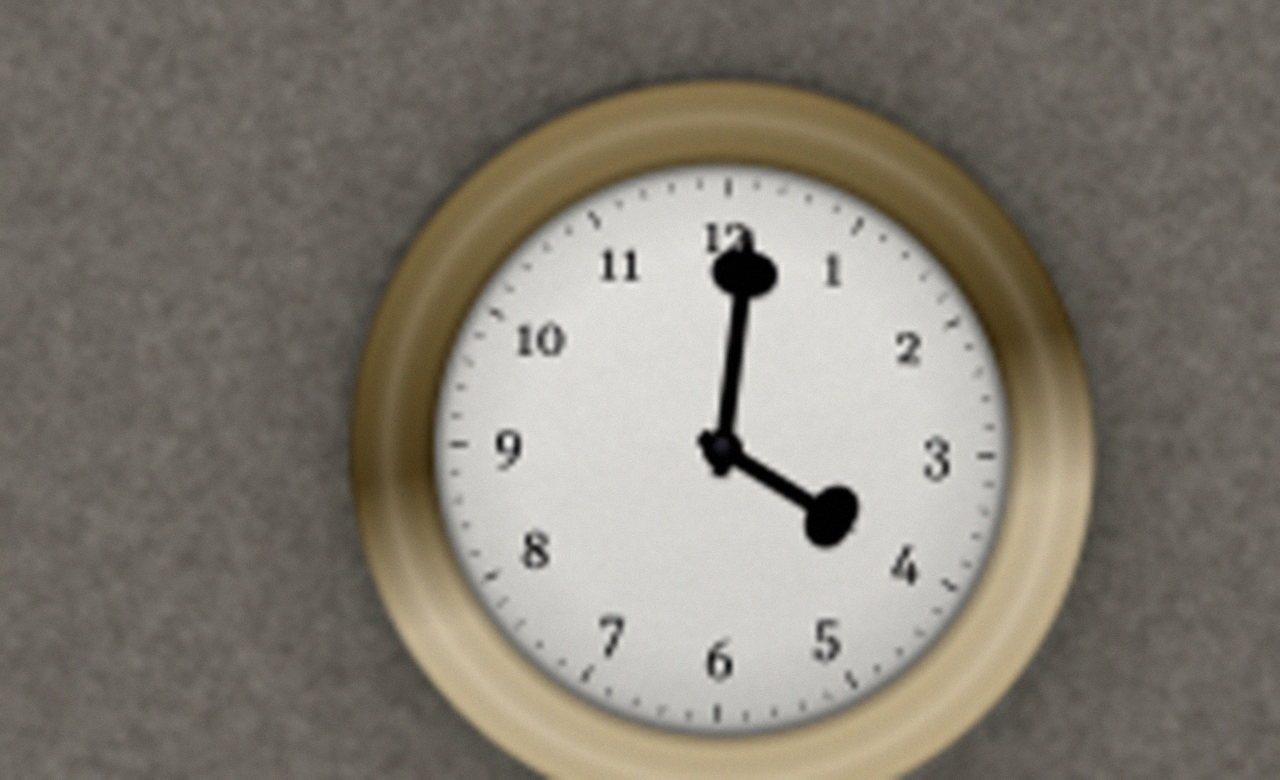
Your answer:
**4:01**
